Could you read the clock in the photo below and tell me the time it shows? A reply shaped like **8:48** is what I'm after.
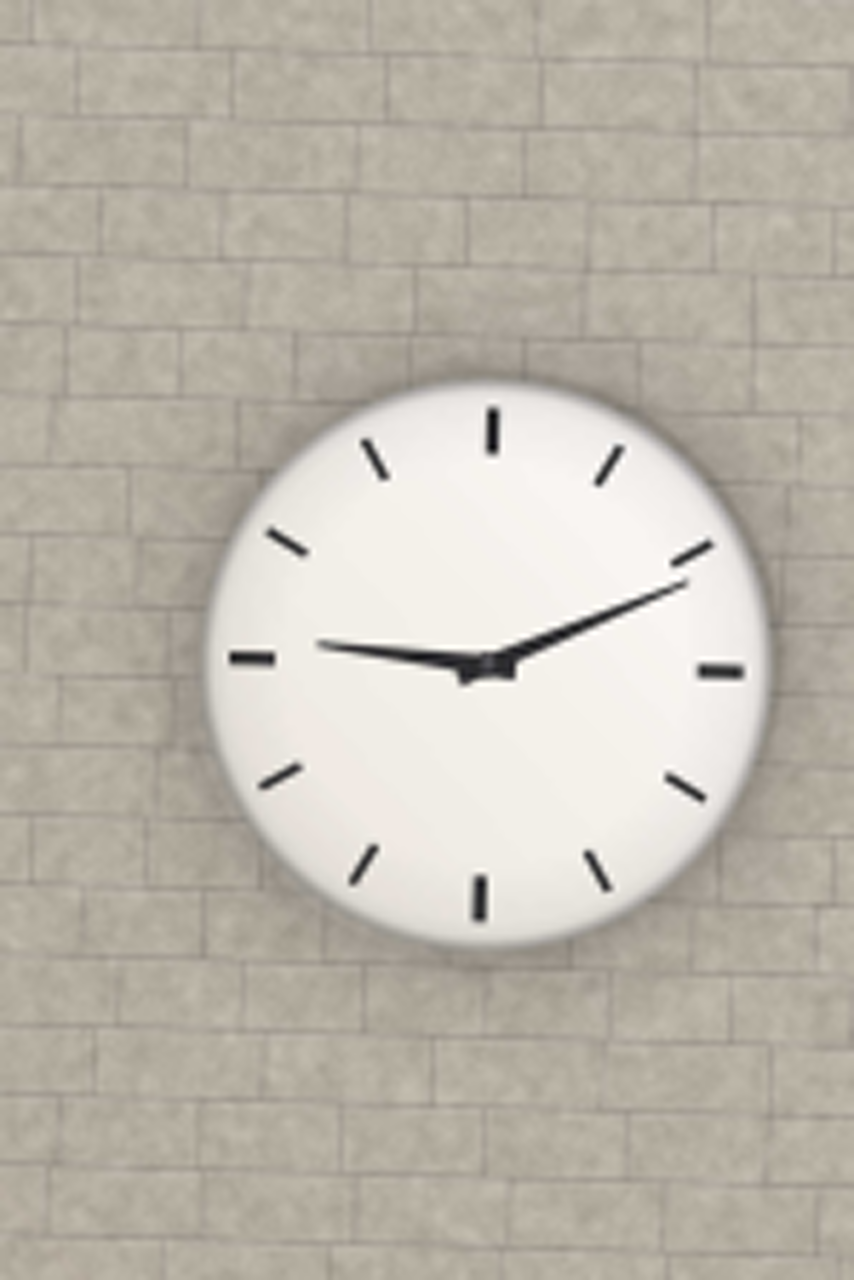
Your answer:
**9:11**
